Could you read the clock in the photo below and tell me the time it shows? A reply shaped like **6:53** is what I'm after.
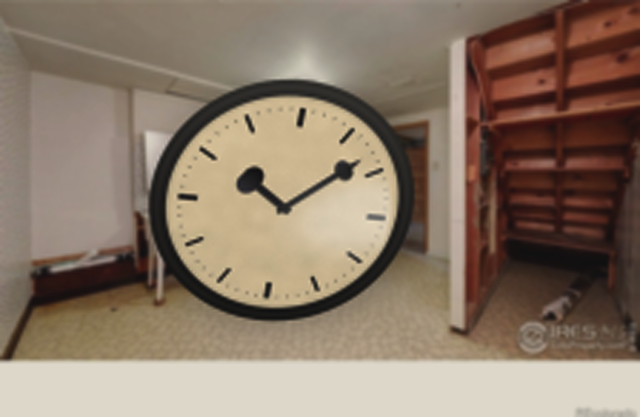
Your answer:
**10:08**
